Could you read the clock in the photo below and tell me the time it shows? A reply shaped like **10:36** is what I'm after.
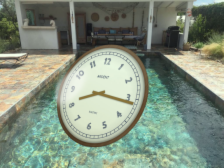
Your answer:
**8:16**
